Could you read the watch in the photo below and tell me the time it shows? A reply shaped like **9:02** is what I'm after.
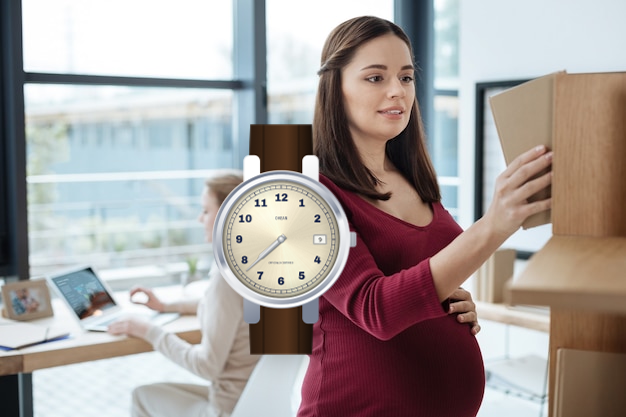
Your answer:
**7:38**
